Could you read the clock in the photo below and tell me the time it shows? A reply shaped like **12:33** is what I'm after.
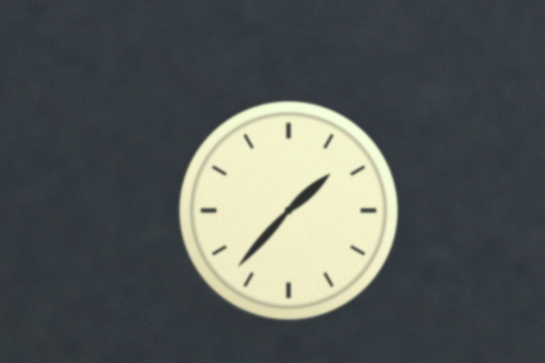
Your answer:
**1:37**
